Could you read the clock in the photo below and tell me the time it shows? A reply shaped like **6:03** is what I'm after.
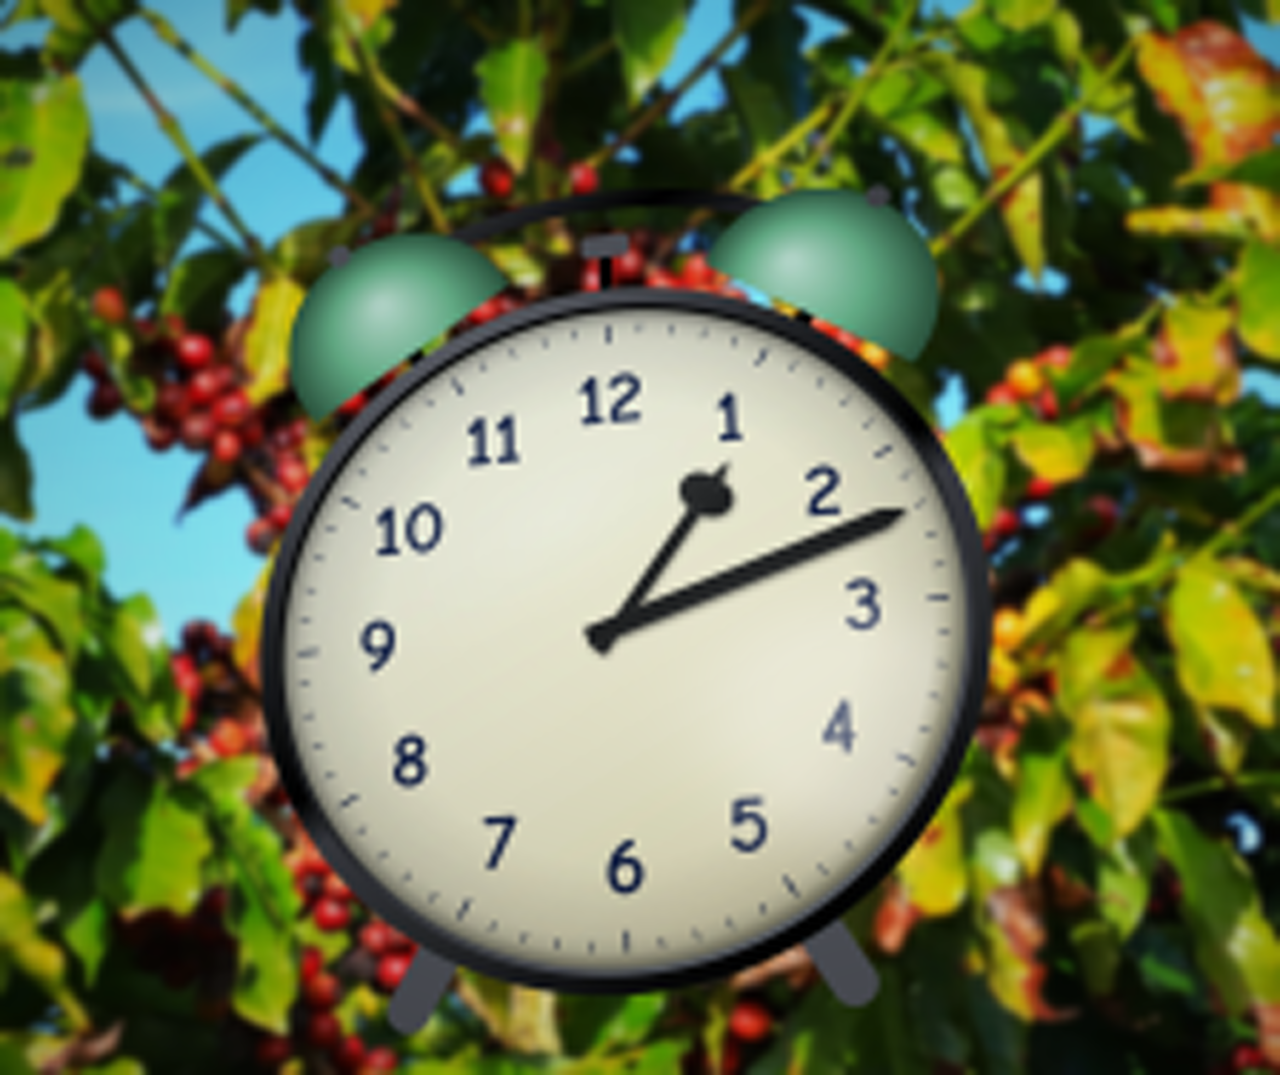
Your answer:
**1:12**
